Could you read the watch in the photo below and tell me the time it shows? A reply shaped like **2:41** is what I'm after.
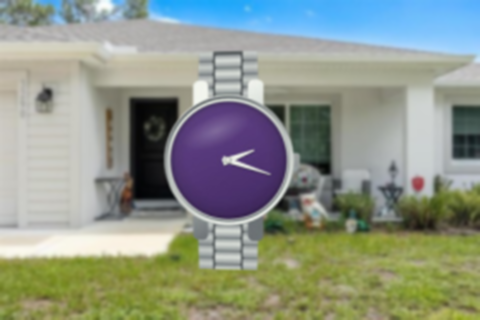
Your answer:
**2:18**
